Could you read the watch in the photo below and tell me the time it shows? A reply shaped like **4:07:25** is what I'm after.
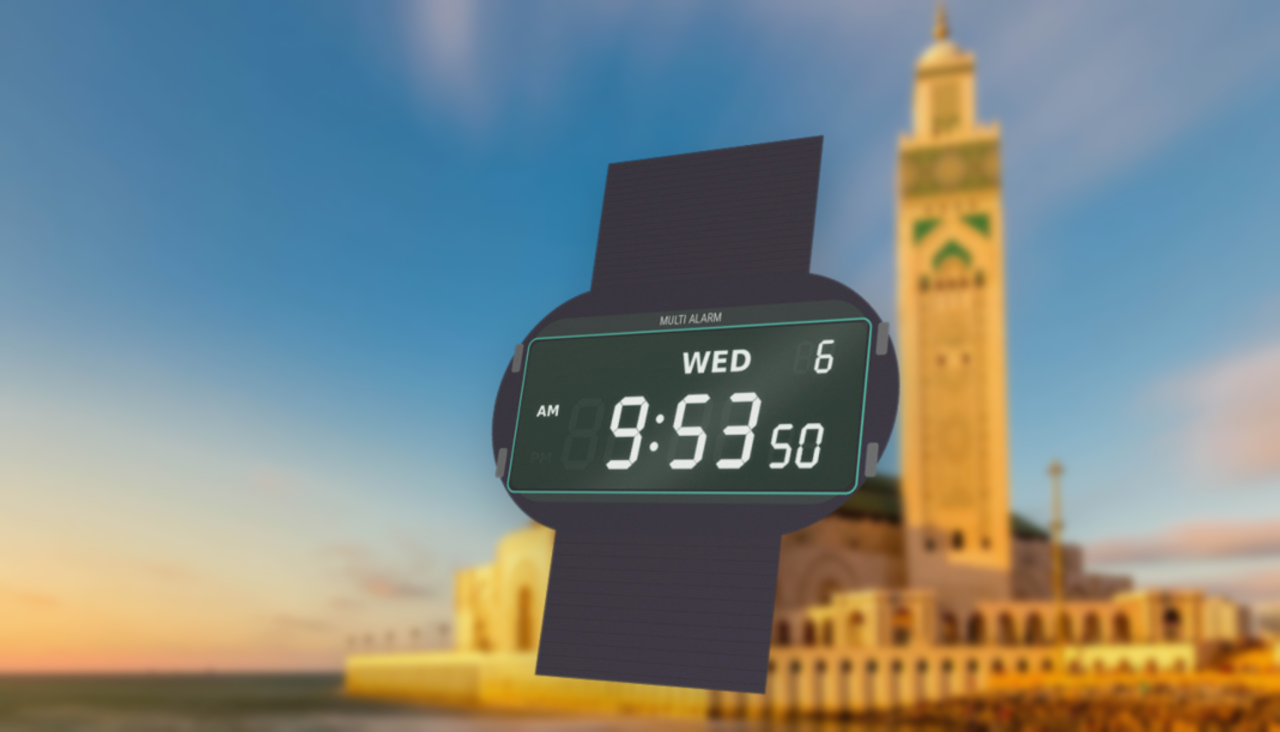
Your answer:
**9:53:50**
